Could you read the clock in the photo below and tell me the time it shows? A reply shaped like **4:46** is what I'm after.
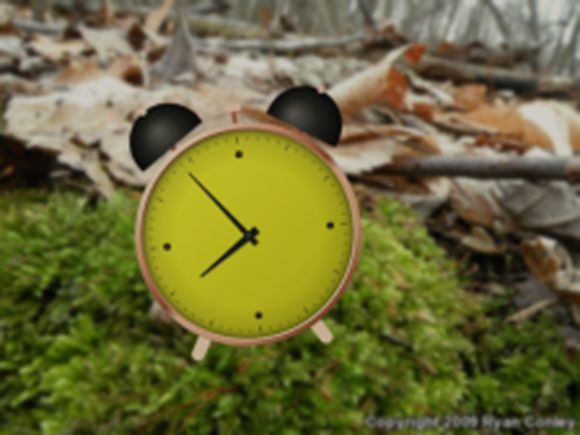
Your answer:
**7:54**
